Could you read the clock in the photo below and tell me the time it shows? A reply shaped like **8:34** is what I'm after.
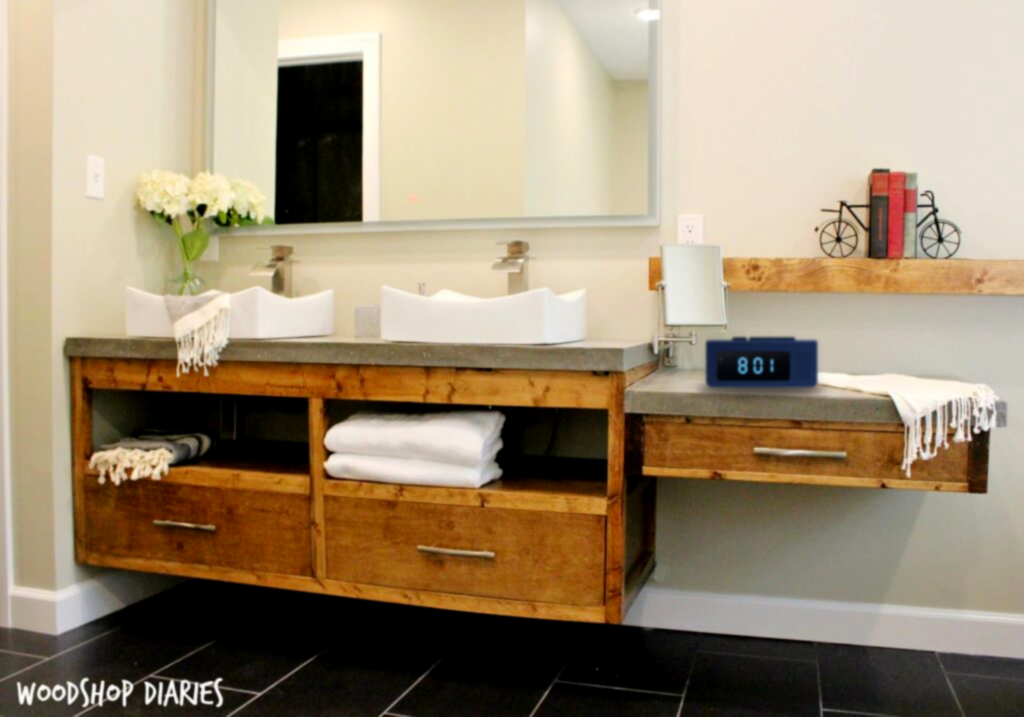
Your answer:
**8:01**
